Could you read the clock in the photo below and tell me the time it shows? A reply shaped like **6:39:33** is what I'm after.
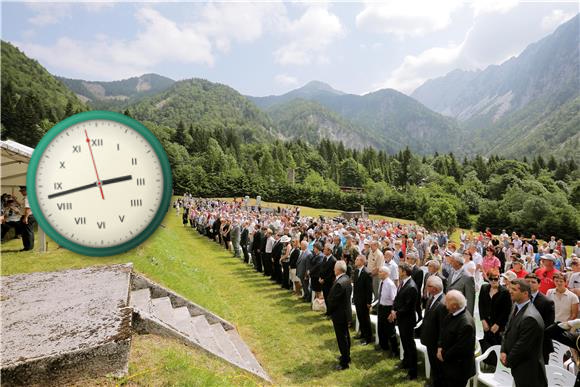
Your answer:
**2:42:58**
